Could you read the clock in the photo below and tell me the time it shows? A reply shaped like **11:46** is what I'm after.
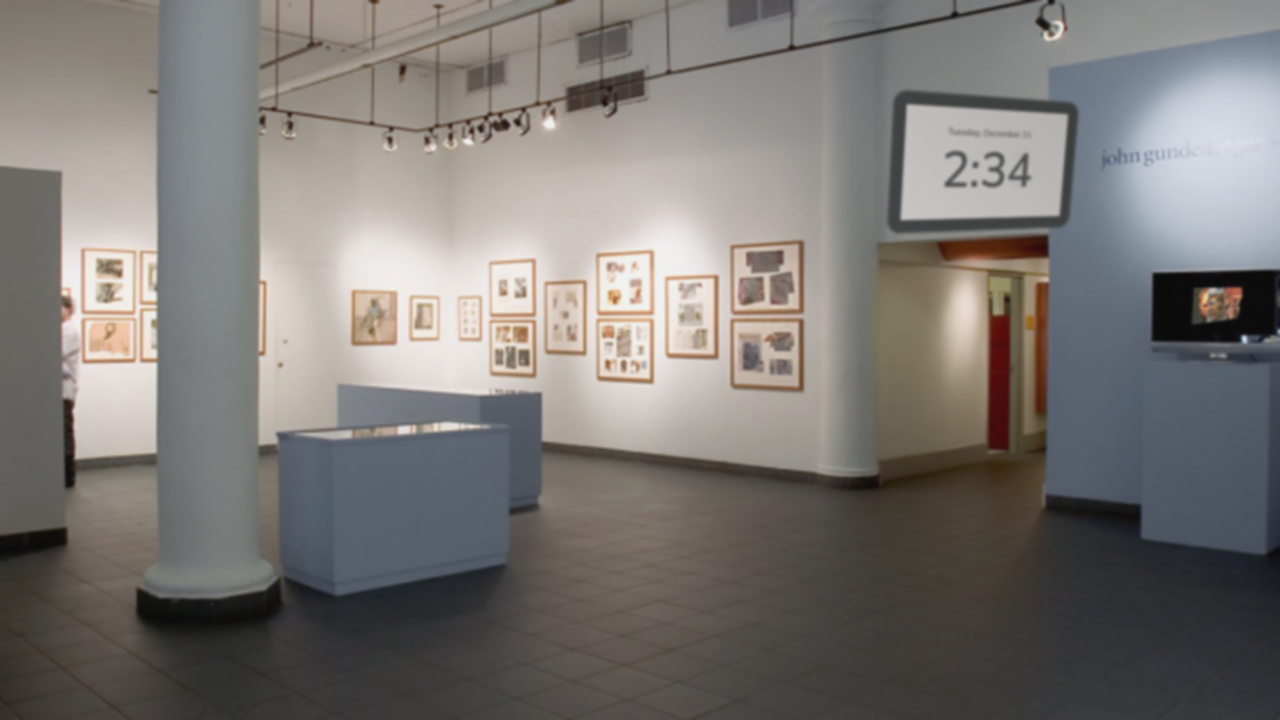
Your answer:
**2:34**
